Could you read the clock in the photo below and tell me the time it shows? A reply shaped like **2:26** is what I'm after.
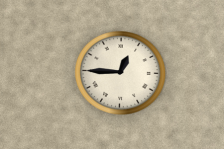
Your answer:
**12:45**
